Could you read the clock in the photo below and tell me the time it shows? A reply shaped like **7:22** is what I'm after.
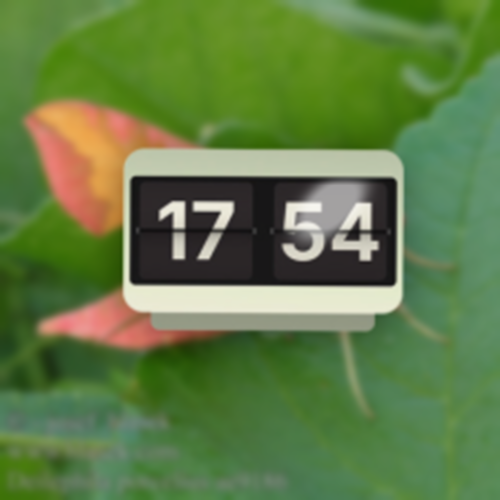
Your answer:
**17:54**
